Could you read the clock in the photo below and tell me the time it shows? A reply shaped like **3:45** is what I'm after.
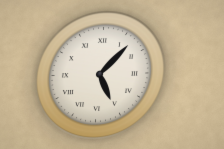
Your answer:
**5:07**
